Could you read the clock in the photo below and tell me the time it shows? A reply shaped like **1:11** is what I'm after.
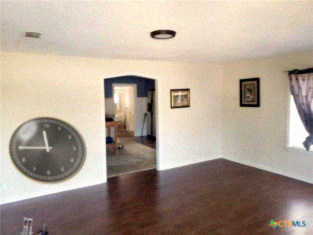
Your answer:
**11:45**
